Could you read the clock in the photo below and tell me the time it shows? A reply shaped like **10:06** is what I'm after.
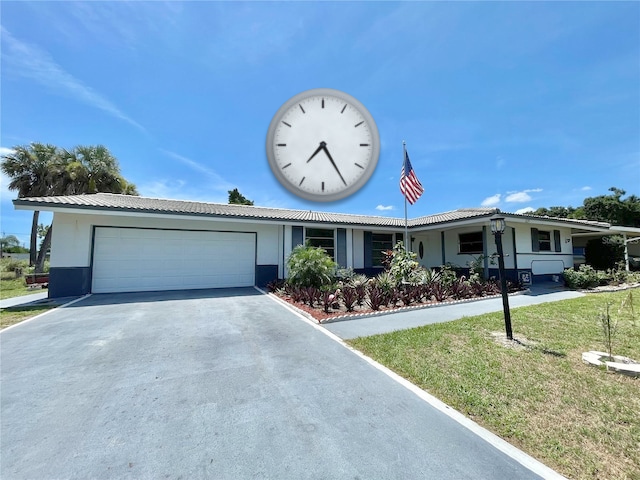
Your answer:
**7:25**
